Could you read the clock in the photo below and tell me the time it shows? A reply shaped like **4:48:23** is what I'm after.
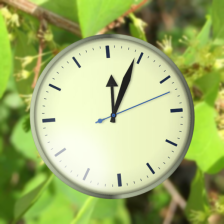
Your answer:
**12:04:12**
